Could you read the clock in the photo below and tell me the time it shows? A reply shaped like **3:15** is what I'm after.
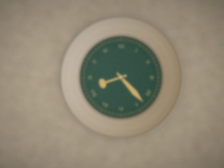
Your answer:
**8:23**
